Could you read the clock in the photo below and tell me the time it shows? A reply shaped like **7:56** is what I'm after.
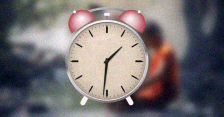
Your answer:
**1:31**
